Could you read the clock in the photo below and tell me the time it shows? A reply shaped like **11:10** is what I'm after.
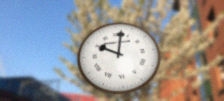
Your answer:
**10:02**
